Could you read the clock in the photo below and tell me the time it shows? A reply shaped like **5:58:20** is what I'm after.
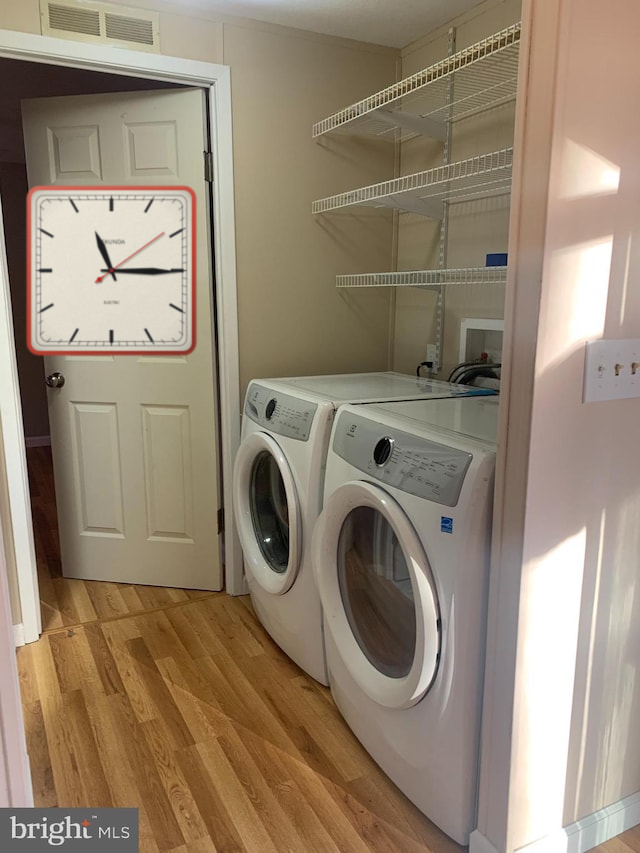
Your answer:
**11:15:09**
